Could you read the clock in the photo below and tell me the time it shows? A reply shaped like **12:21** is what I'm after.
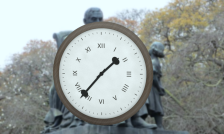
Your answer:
**1:37**
